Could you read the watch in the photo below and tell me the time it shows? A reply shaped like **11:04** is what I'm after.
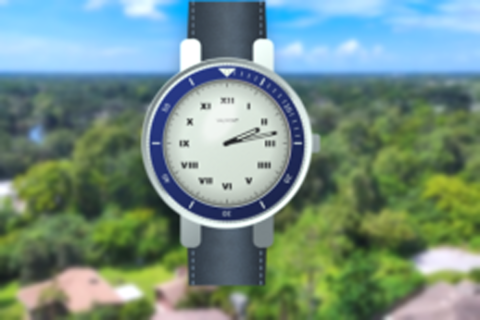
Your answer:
**2:13**
